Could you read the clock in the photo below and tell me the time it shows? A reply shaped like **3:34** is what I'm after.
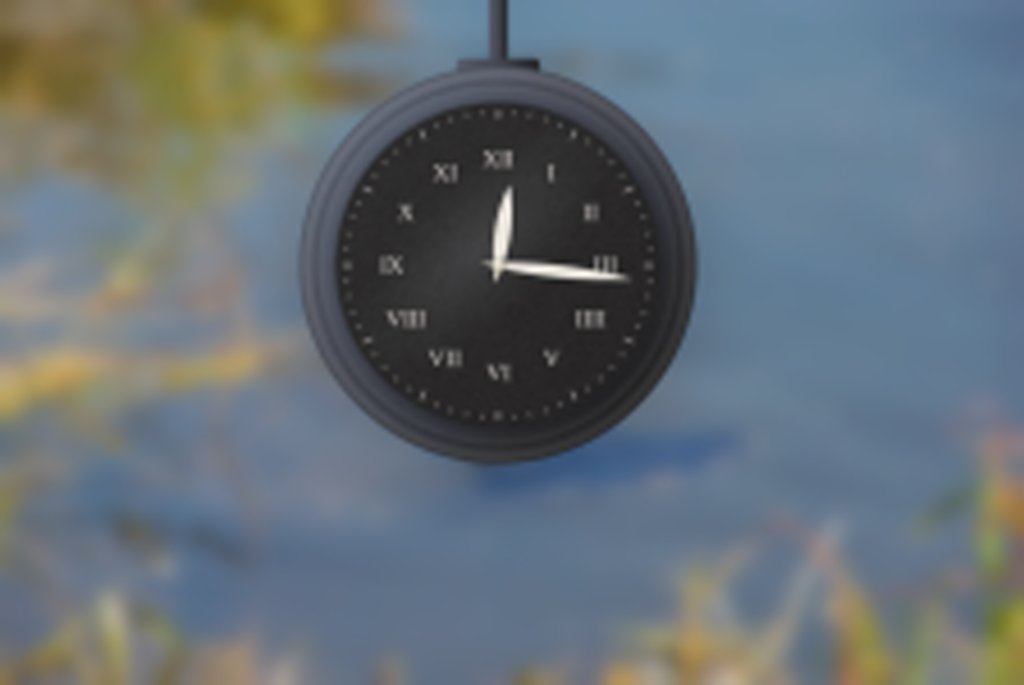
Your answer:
**12:16**
